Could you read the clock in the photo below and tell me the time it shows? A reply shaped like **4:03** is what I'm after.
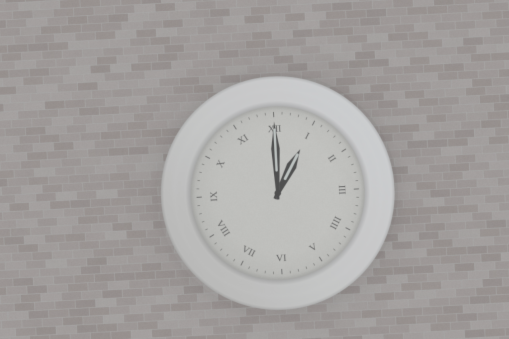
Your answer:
**1:00**
